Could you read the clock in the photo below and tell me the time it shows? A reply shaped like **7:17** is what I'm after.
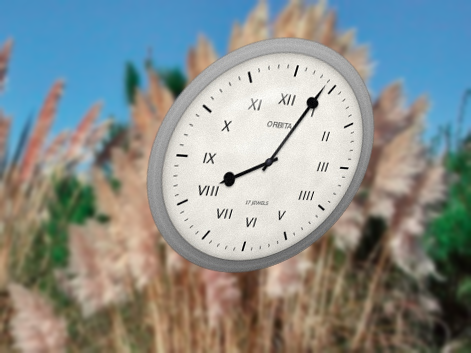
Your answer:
**8:04**
